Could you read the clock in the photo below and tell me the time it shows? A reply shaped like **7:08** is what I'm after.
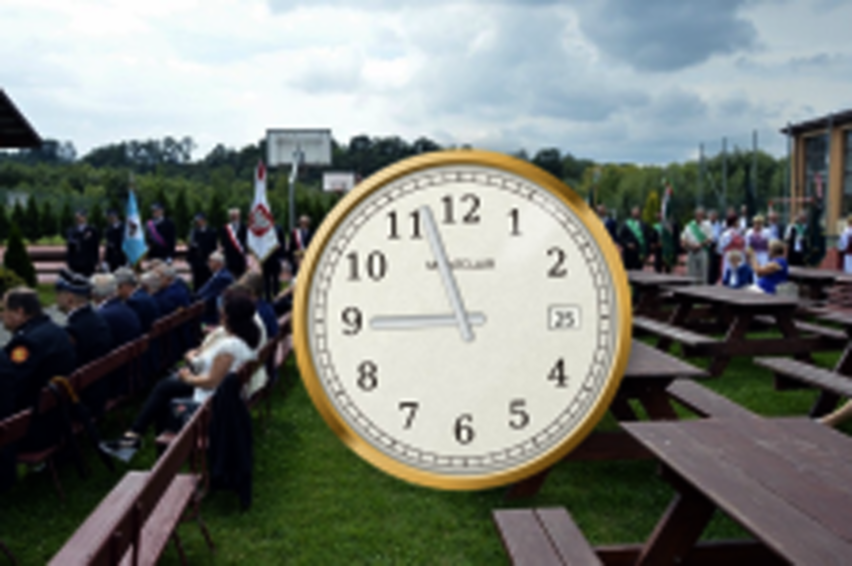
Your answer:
**8:57**
